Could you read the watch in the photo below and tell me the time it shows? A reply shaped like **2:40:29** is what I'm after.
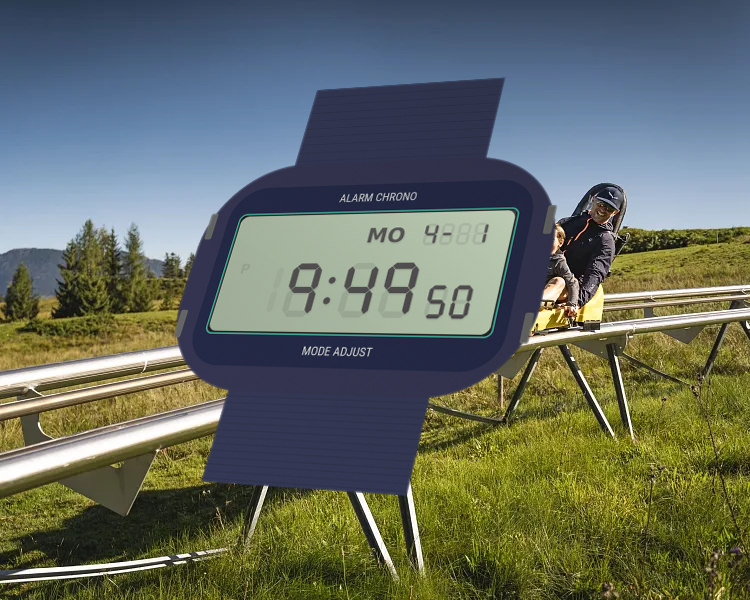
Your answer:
**9:49:50**
